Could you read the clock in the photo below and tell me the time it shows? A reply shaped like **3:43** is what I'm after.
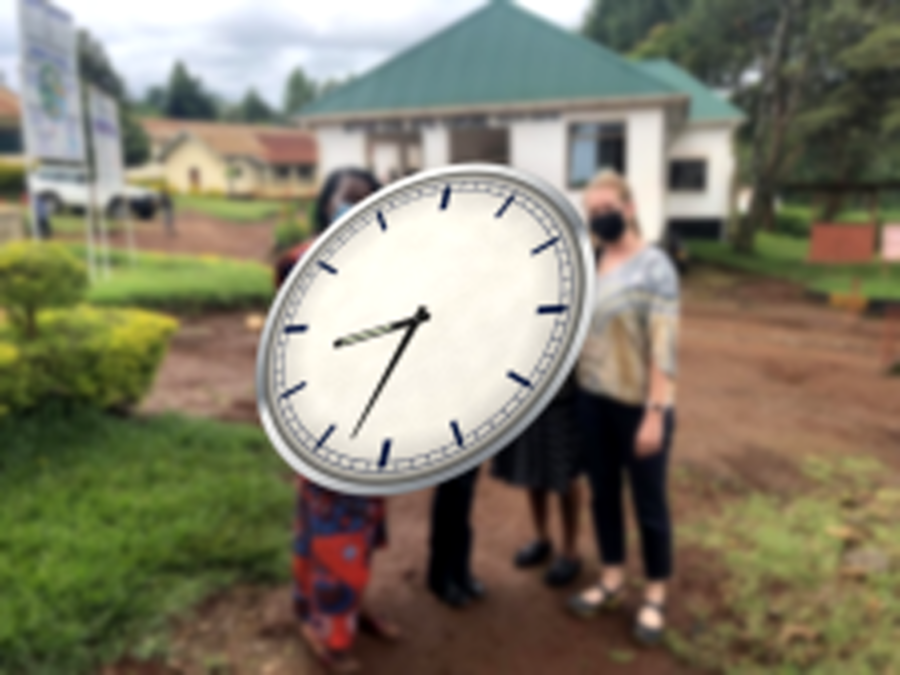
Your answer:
**8:33**
